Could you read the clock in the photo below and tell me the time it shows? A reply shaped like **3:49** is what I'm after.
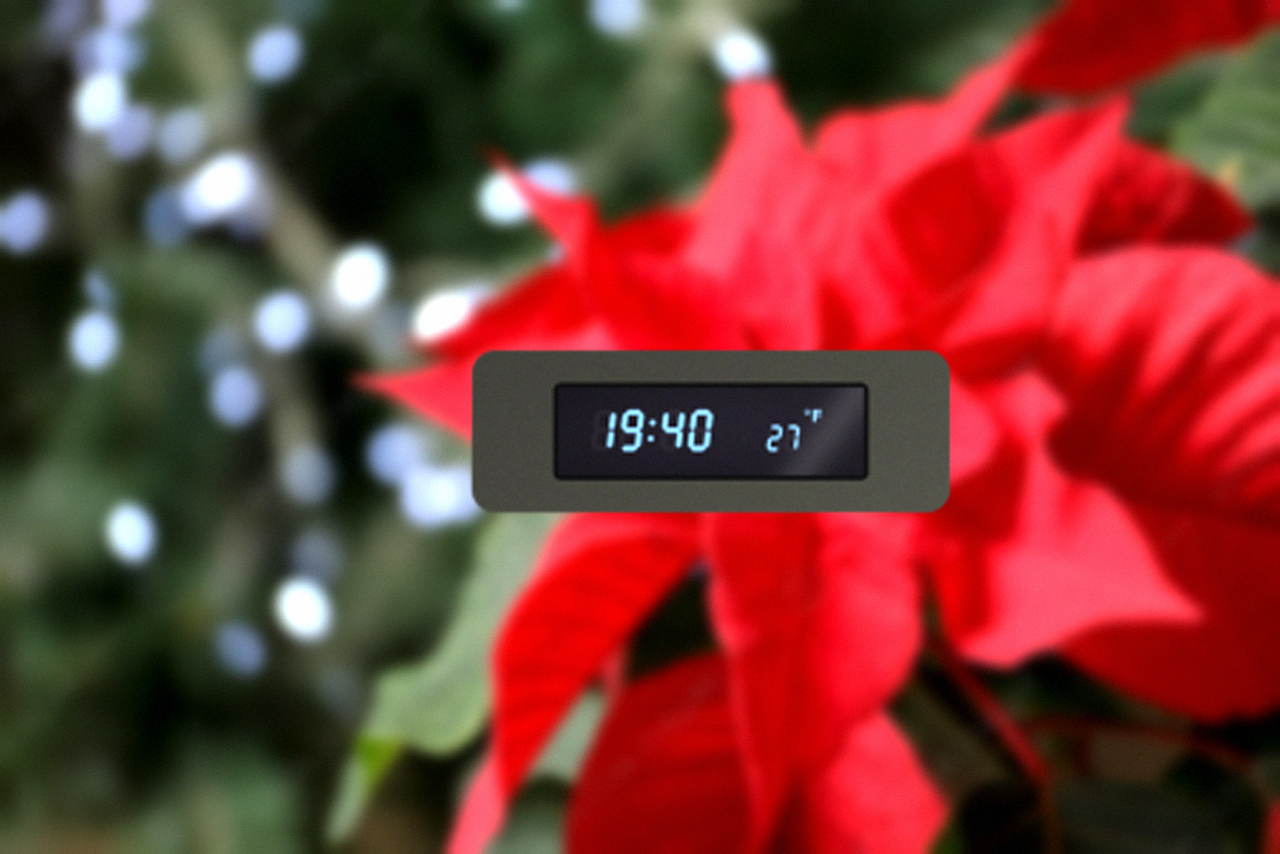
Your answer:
**19:40**
